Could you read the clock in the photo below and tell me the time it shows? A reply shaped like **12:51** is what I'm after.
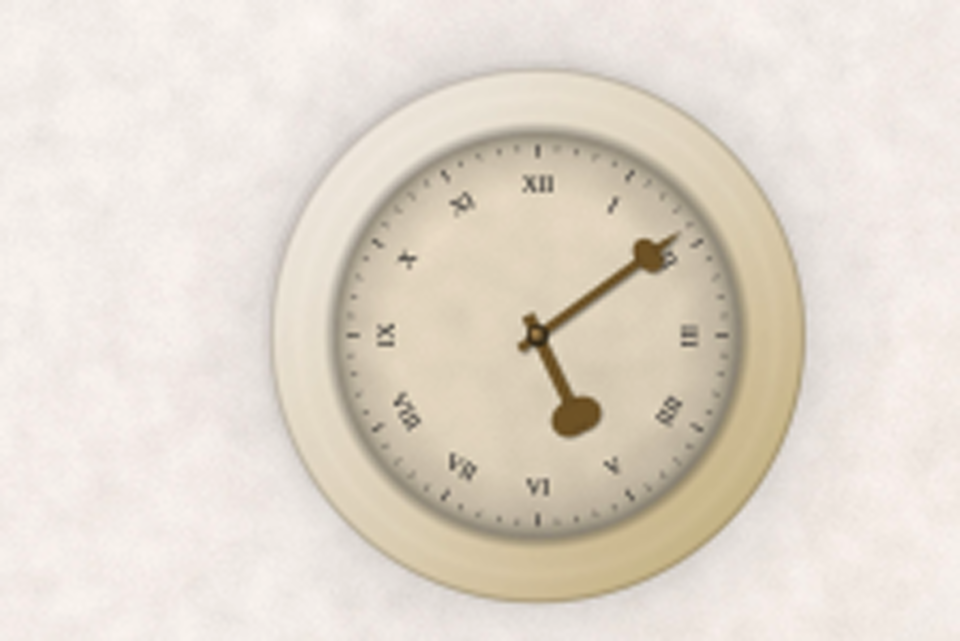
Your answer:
**5:09**
